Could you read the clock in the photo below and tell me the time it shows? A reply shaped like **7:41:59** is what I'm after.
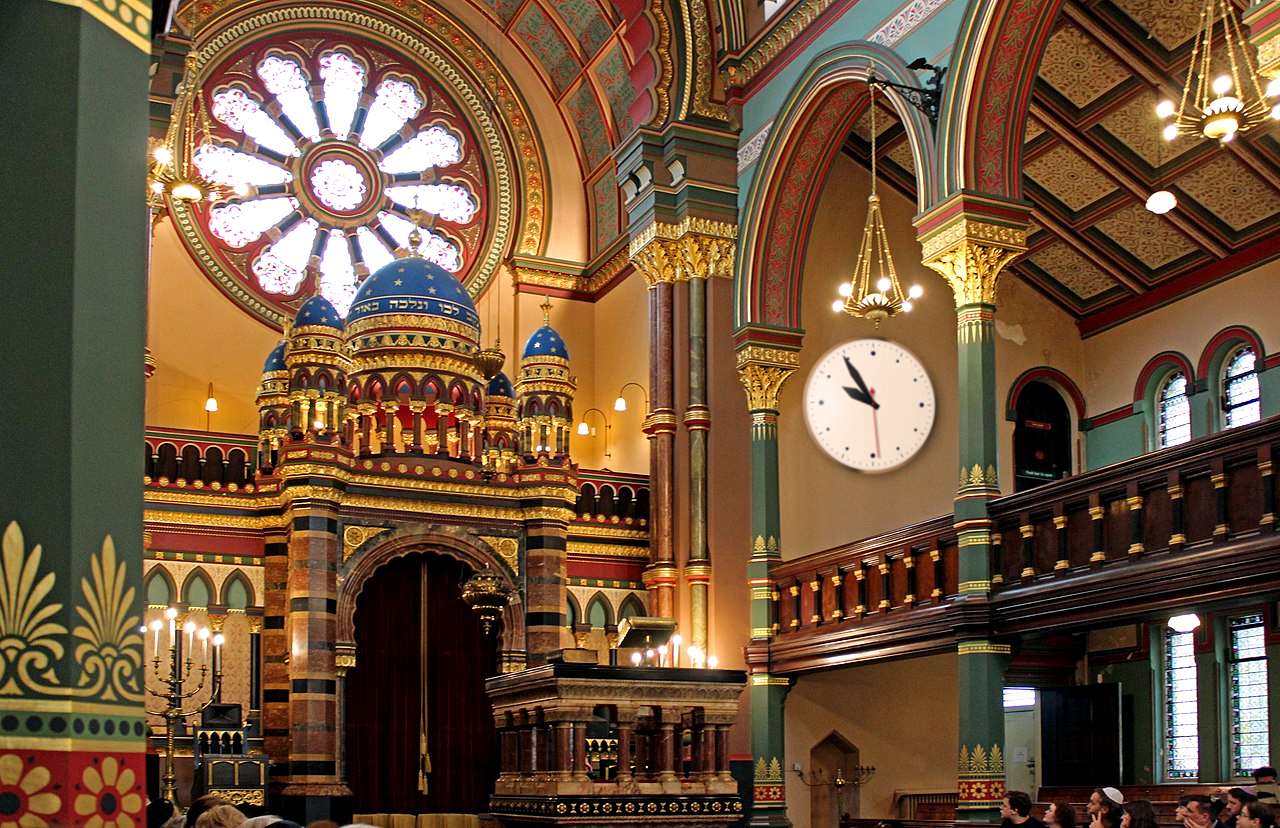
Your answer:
**9:54:29**
